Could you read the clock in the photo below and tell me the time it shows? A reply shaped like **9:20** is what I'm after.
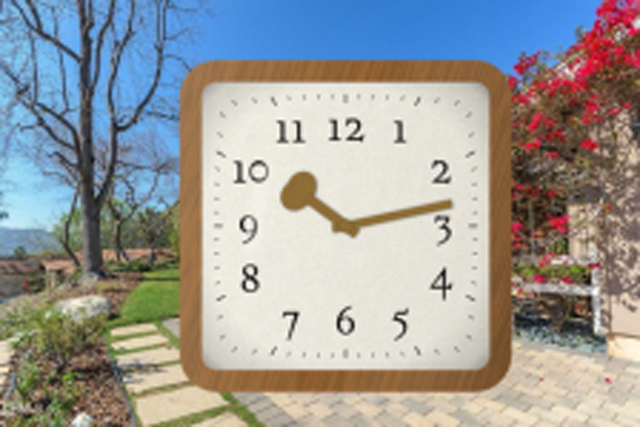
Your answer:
**10:13**
